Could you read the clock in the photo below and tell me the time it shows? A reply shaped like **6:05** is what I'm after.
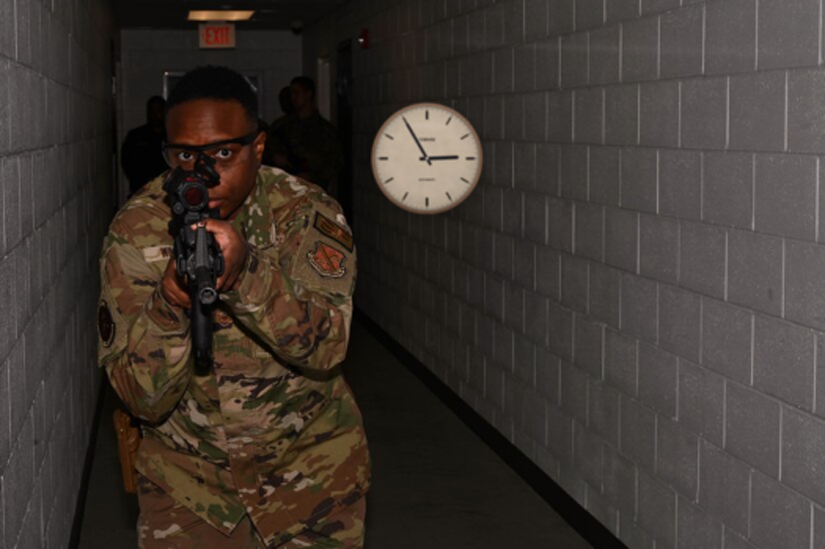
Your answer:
**2:55**
